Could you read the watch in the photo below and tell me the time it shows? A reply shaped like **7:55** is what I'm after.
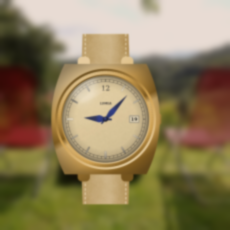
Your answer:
**9:07**
